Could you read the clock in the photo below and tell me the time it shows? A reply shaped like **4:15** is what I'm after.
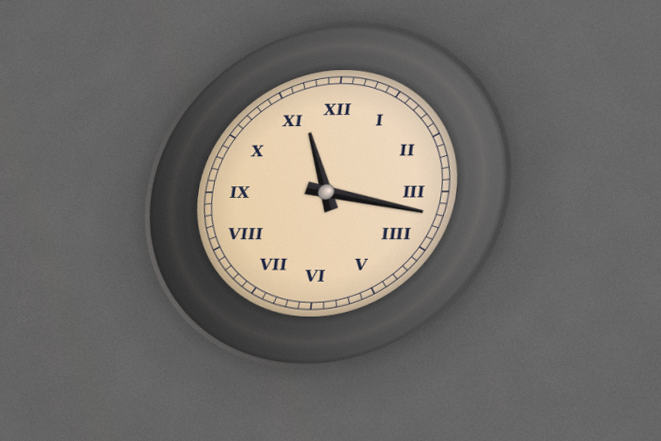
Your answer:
**11:17**
